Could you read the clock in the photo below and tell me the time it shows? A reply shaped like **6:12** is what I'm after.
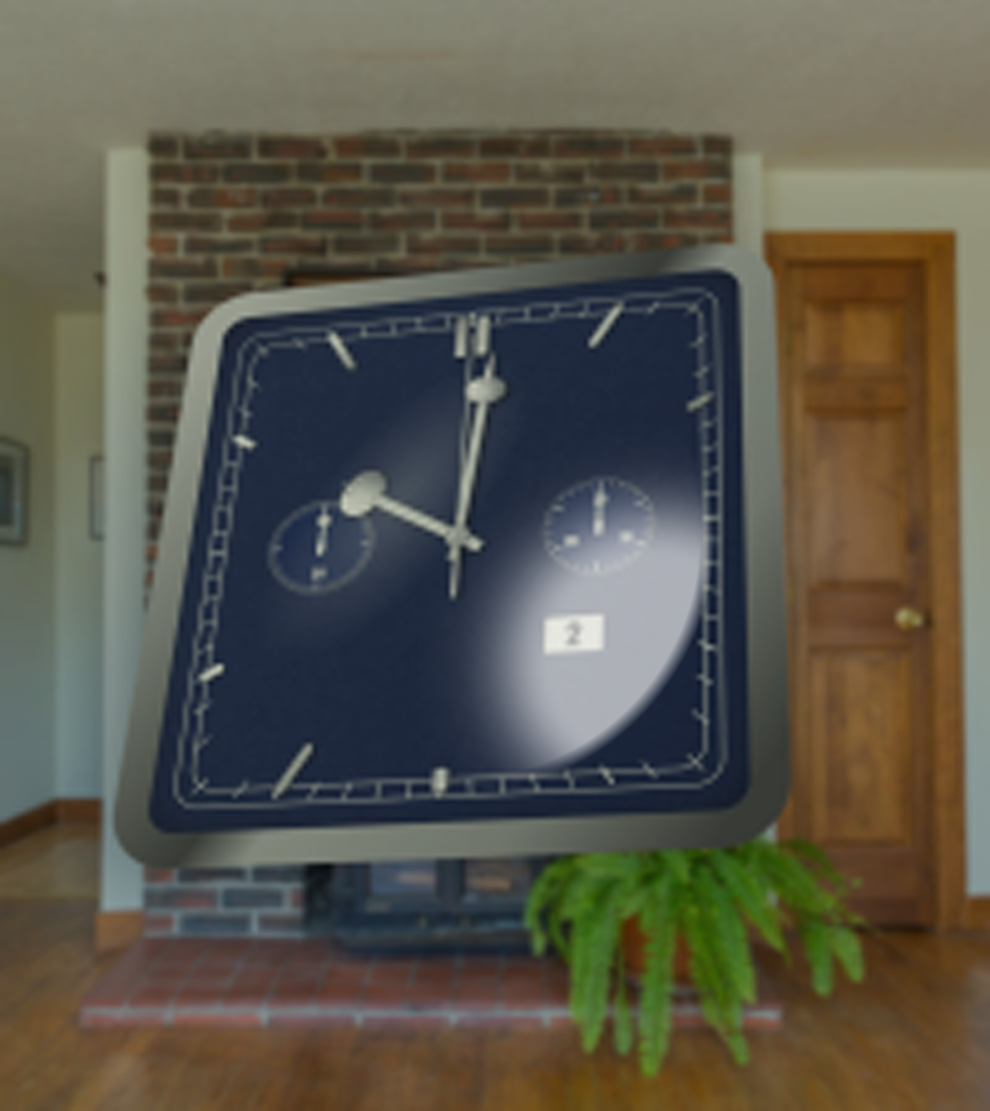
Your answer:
**10:01**
